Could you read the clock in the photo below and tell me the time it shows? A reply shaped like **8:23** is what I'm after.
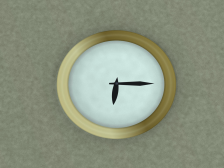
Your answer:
**6:15**
